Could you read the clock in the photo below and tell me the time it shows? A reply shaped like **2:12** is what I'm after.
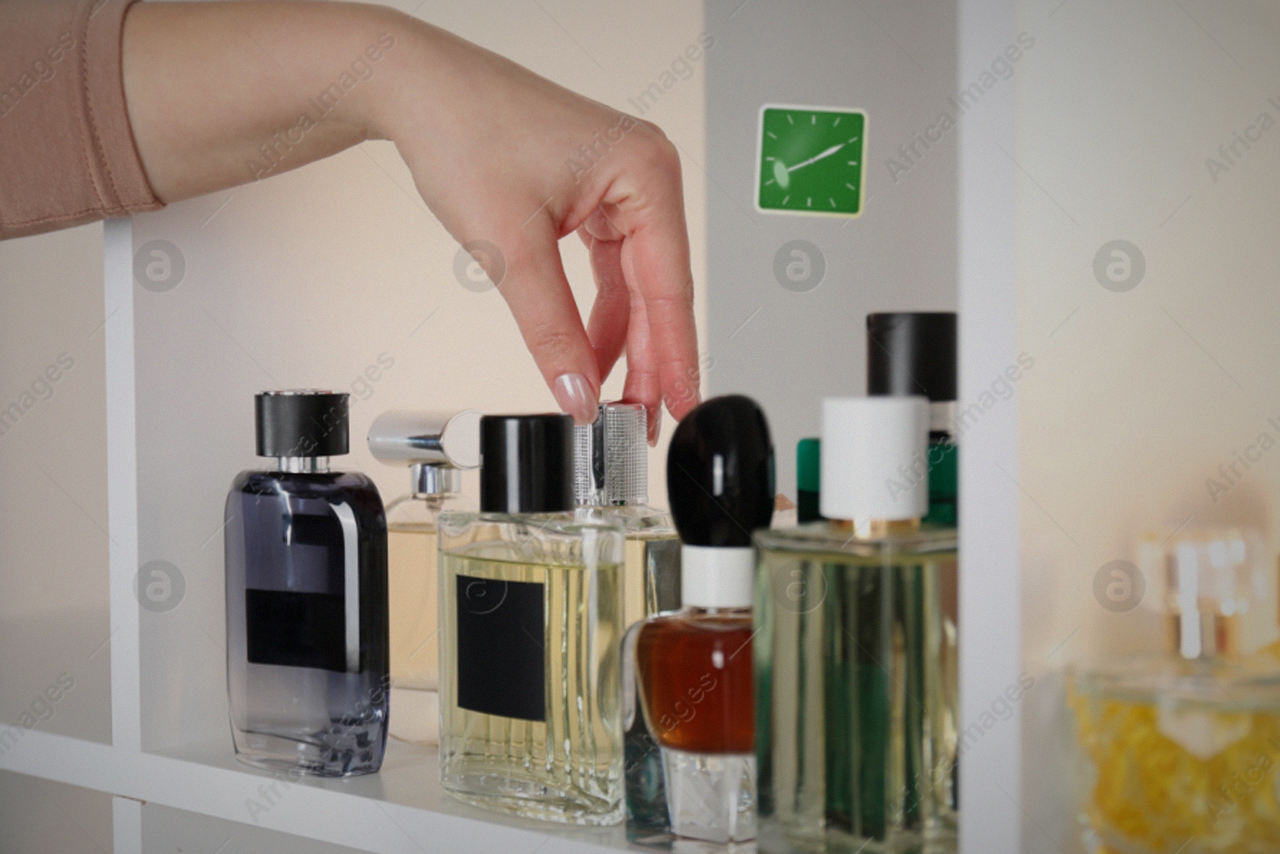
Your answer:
**8:10**
